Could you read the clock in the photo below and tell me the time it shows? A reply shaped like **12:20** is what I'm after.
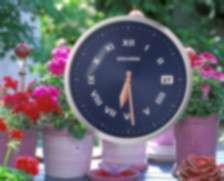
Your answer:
**6:29**
